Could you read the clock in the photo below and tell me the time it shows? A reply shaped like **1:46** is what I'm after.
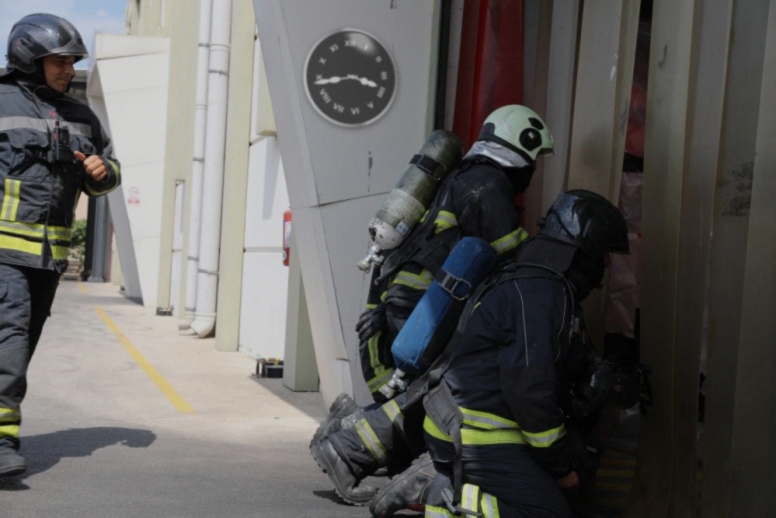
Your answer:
**3:44**
